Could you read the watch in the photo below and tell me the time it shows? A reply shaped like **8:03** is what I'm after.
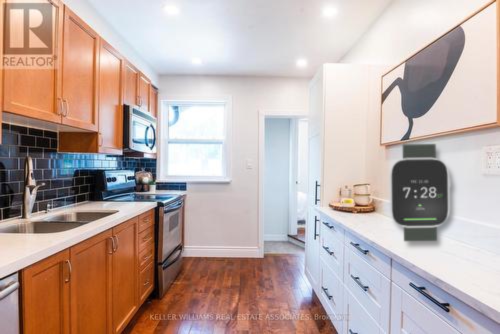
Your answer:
**7:28**
